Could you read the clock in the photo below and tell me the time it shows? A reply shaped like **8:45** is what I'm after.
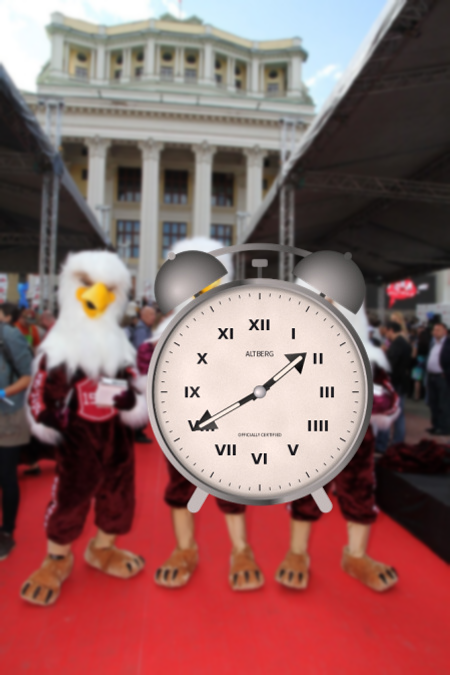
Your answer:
**1:40**
